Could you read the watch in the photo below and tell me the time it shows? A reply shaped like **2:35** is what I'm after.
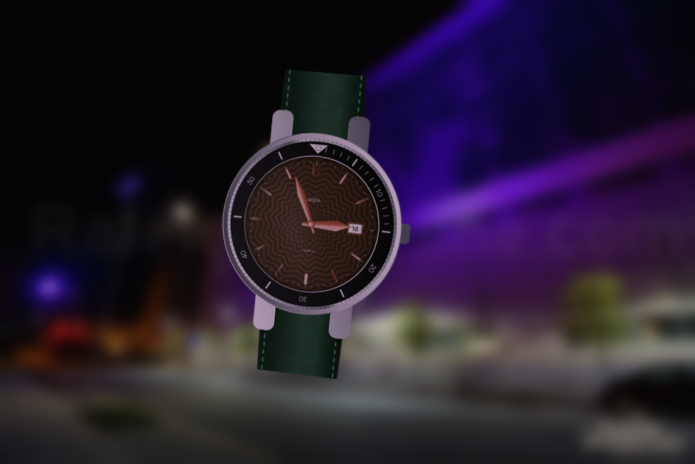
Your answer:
**2:56**
